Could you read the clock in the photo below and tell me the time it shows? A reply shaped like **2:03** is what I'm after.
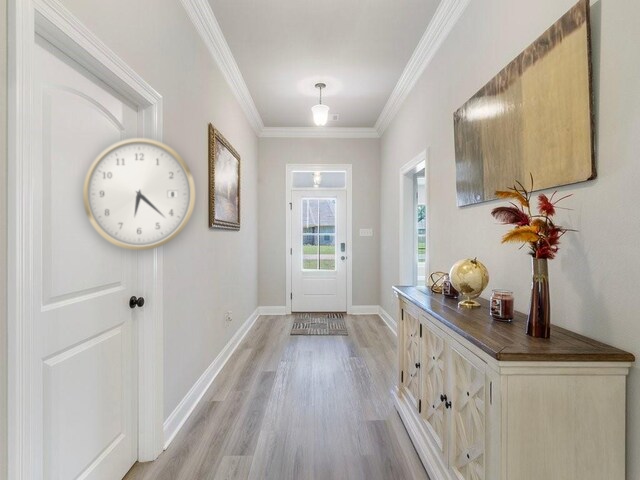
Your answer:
**6:22**
